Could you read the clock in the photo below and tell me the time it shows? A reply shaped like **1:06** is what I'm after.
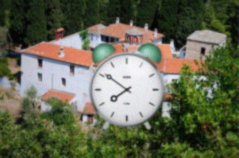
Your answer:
**7:51**
